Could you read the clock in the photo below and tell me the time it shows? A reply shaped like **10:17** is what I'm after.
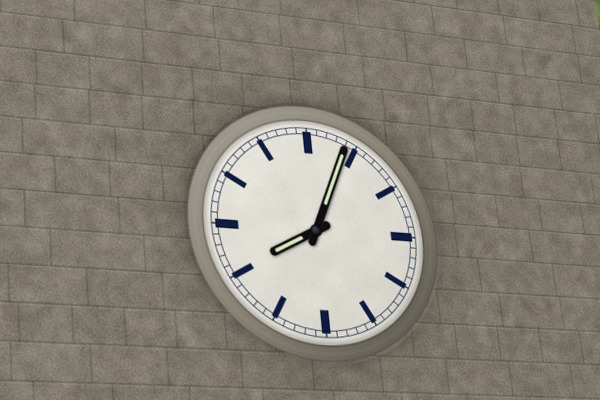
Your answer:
**8:04**
